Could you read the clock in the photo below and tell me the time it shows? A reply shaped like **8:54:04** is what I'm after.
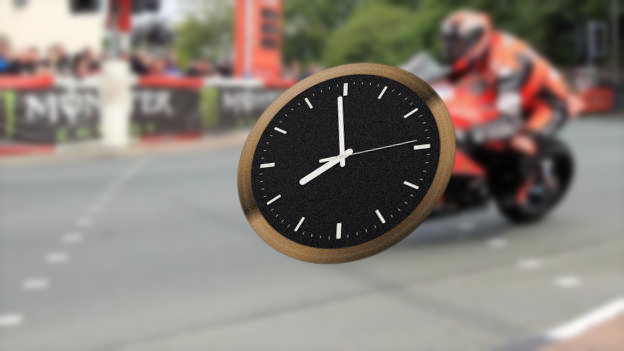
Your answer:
**7:59:14**
